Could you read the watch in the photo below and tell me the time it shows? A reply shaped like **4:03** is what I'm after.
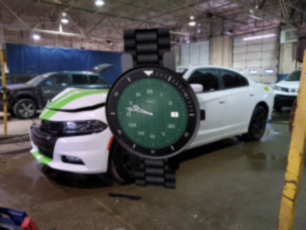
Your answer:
**9:47**
